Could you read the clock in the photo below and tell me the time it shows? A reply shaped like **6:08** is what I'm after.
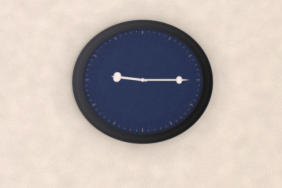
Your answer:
**9:15**
